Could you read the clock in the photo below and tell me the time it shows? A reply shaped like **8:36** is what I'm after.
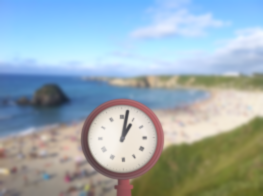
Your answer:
**1:02**
